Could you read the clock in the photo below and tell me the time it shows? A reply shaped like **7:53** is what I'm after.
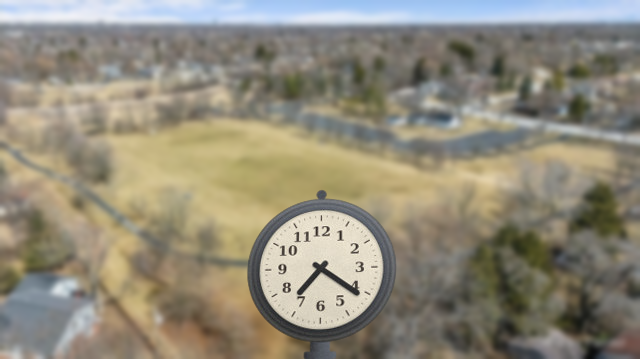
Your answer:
**7:21**
